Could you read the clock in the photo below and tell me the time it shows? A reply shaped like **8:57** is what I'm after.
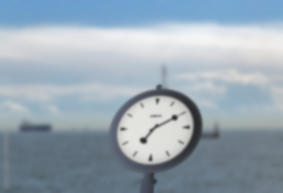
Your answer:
**7:10**
